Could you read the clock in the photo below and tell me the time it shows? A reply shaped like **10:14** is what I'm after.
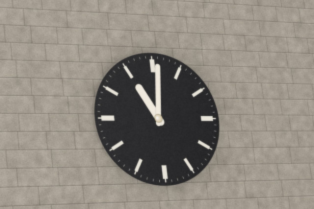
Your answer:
**11:01**
